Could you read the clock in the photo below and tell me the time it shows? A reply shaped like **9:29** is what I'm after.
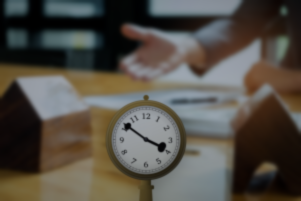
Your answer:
**3:51**
